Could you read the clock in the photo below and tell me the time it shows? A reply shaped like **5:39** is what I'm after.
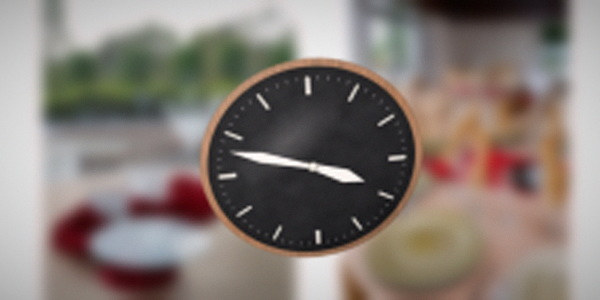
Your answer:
**3:48**
